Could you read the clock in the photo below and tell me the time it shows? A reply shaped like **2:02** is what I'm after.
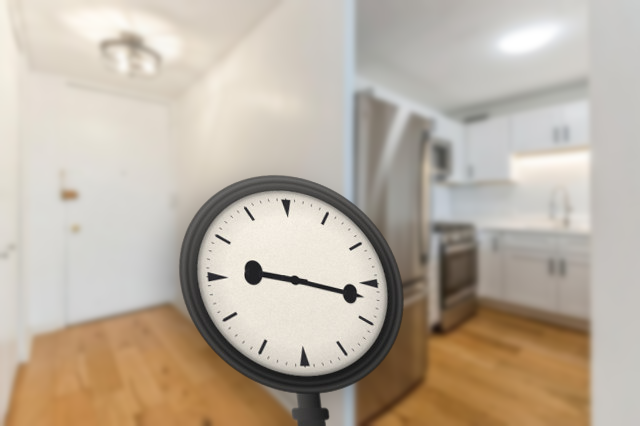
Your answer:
**9:17**
